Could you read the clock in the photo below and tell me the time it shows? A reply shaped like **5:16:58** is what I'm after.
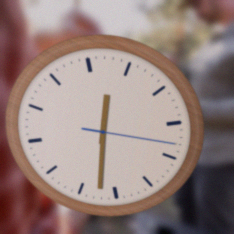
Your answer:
**12:32:18**
